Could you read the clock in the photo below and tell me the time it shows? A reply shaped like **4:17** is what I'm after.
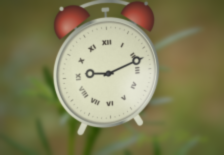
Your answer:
**9:12**
